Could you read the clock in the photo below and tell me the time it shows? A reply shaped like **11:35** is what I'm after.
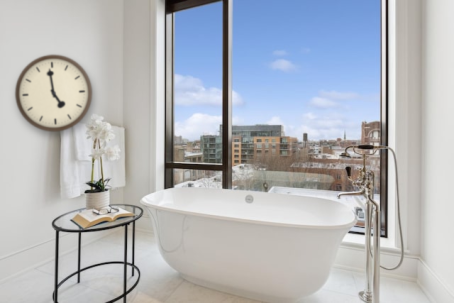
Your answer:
**4:59**
